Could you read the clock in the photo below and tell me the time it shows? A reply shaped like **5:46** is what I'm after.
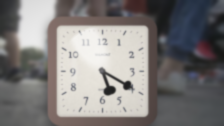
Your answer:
**5:20**
